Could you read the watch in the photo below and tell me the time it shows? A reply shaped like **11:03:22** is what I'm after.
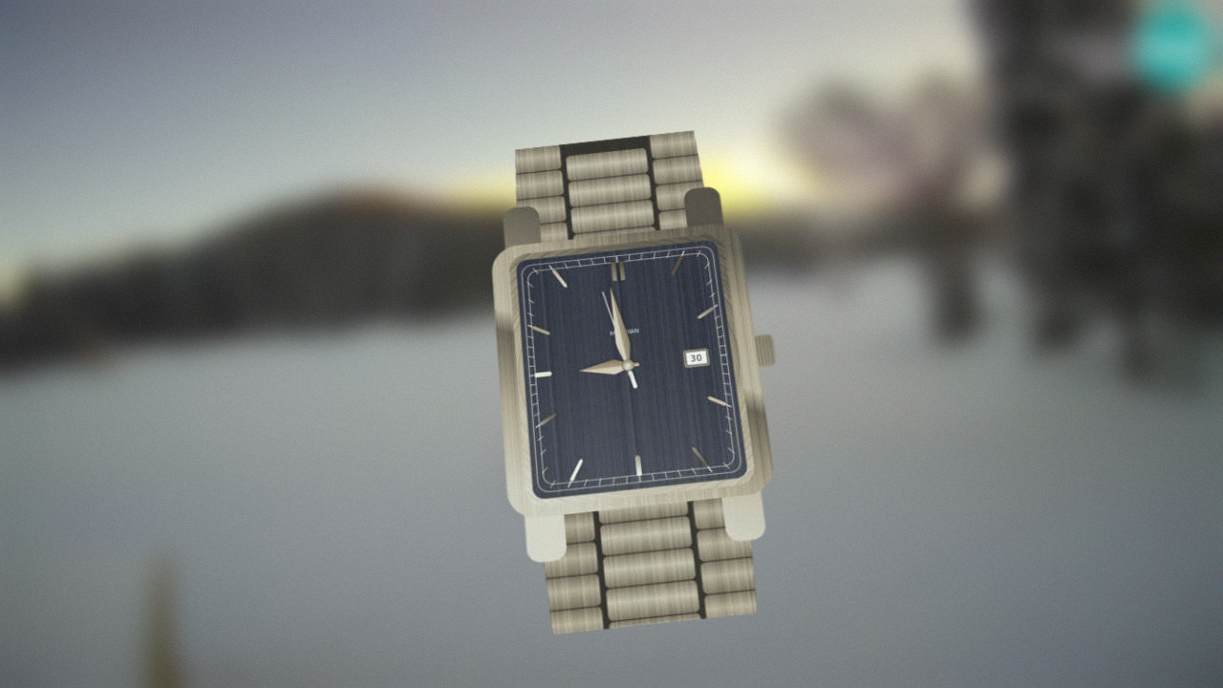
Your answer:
**8:58:58**
